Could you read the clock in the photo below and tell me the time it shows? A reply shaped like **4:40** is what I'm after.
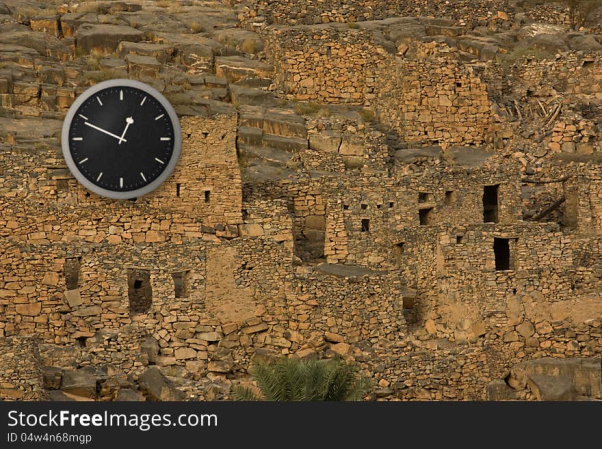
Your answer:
**12:49**
